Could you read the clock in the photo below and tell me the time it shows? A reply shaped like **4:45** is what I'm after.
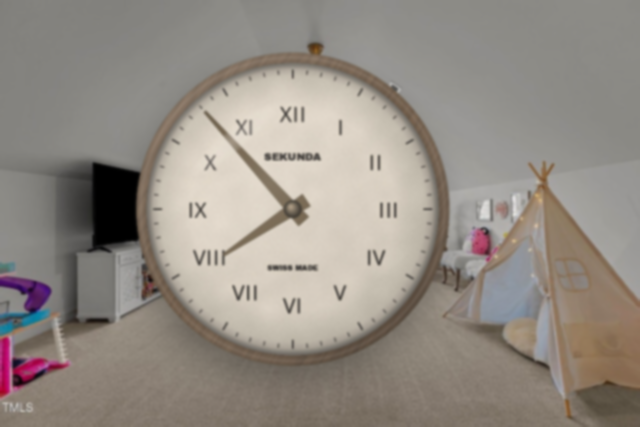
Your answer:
**7:53**
